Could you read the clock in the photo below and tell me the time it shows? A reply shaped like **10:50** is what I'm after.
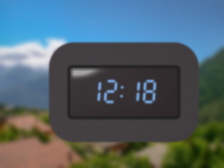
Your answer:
**12:18**
